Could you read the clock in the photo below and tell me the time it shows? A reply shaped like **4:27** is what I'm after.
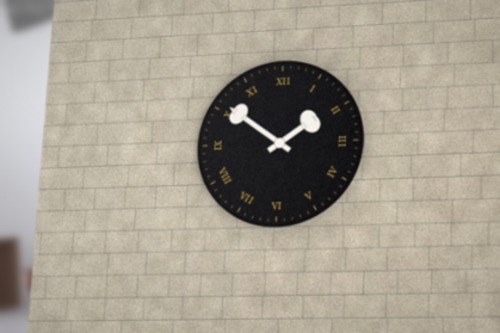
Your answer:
**1:51**
